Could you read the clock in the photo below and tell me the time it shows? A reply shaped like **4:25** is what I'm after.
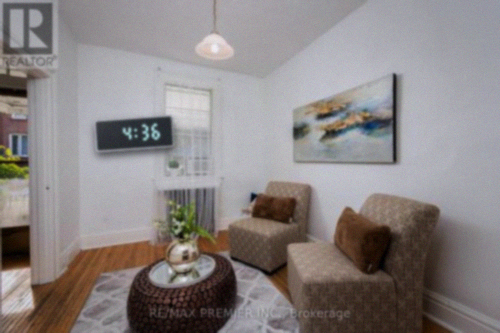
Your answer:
**4:36**
